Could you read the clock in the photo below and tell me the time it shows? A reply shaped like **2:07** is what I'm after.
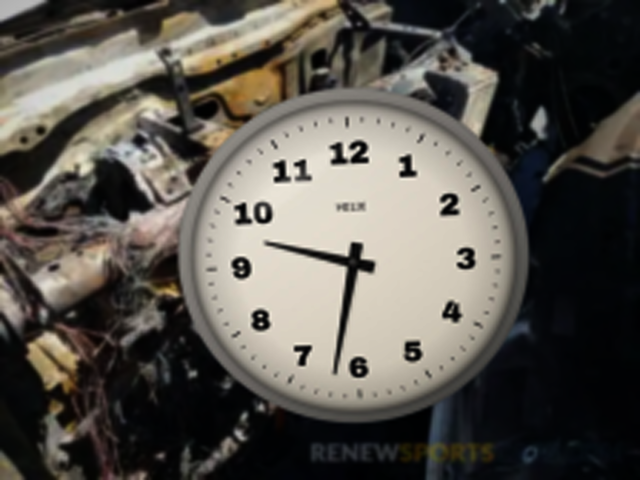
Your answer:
**9:32**
